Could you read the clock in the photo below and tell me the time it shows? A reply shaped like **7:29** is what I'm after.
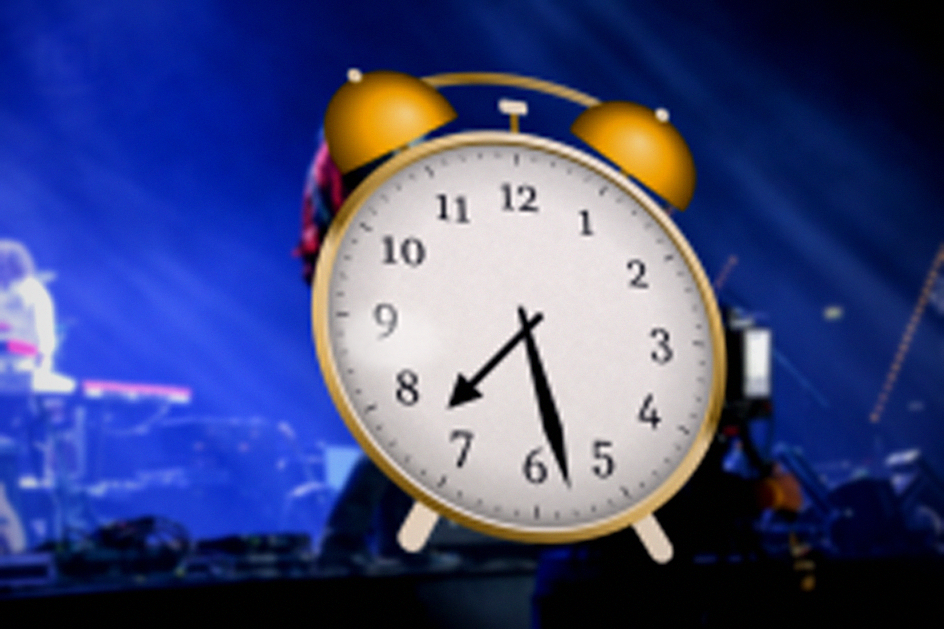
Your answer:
**7:28**
